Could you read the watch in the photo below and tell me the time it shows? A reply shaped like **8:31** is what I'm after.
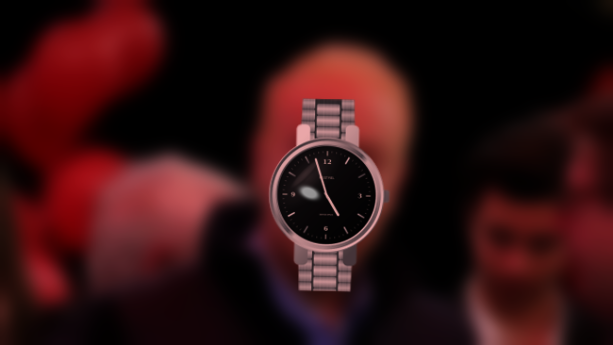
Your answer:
**4:57**
